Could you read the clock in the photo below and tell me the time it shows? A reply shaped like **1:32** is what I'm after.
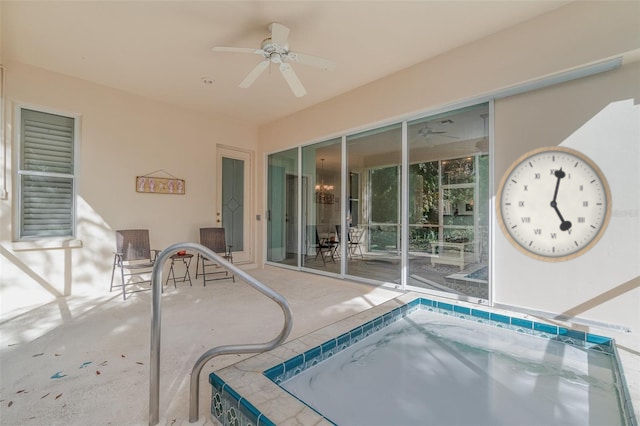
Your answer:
**5:02**
